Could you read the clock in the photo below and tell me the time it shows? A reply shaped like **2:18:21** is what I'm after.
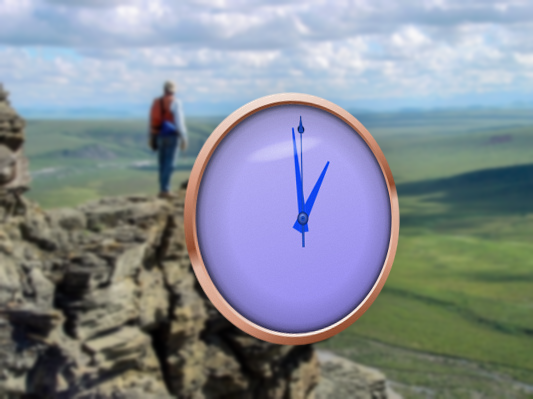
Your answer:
**12:59:00**
